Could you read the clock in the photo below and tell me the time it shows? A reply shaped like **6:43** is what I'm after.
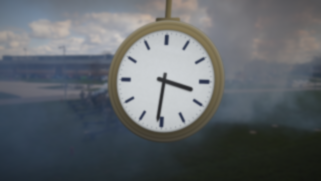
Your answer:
**3:31**
